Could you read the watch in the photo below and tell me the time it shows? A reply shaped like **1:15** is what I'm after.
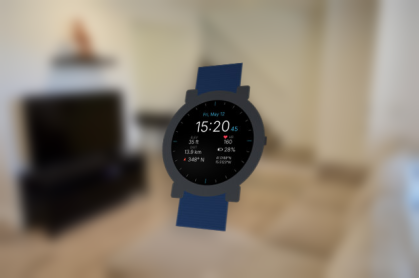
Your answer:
**15:20**
